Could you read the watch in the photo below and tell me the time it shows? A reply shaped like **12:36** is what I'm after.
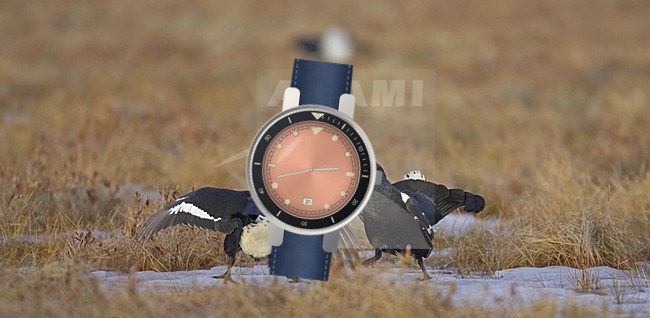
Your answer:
**2:42**
